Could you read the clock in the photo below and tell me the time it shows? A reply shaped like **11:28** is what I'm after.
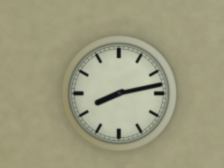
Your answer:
**8:13**
